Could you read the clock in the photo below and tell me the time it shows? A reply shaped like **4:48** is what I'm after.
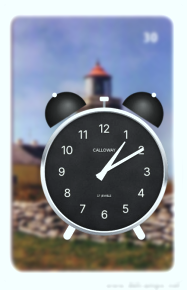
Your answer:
**1:10**
